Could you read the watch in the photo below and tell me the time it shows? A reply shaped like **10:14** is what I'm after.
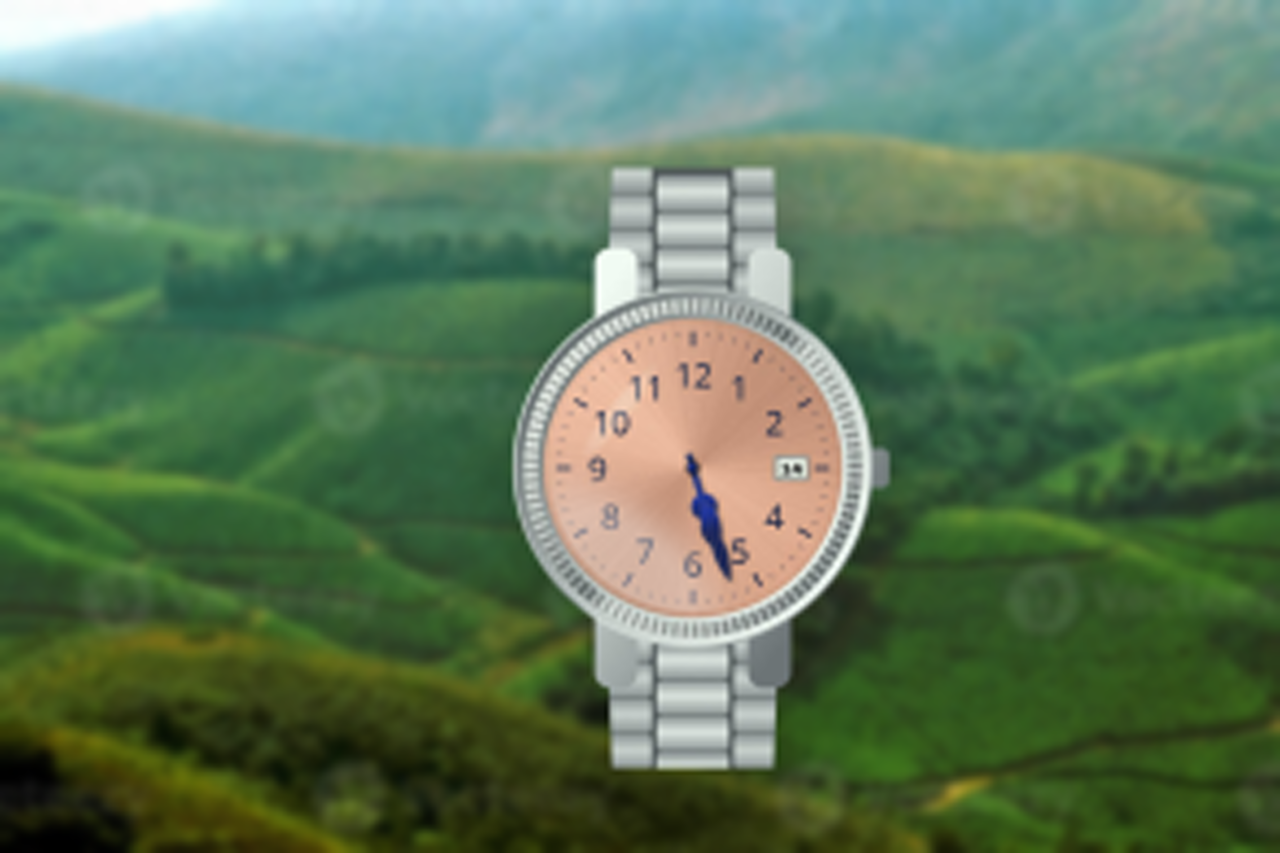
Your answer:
**5:27**
